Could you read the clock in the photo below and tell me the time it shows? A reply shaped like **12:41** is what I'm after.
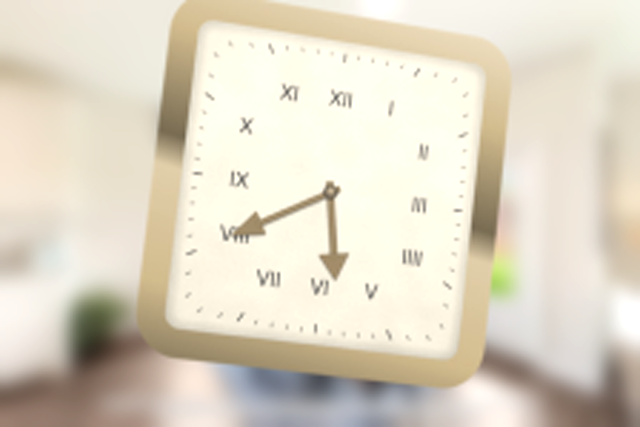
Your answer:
**5:40**
